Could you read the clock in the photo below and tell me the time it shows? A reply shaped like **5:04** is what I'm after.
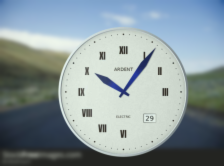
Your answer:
**10:06**
